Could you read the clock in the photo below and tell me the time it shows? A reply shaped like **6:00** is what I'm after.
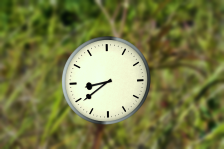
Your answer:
**8:39**
